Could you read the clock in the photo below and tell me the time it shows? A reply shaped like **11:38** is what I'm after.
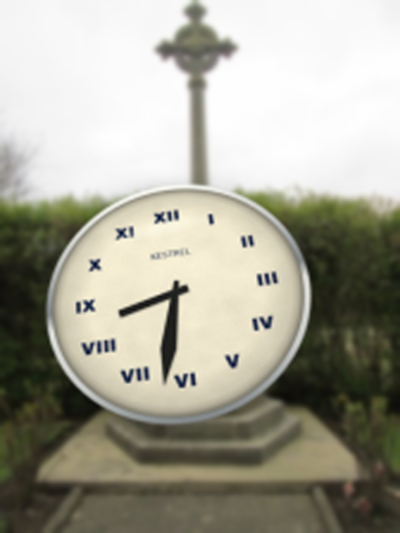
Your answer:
**8:32**
